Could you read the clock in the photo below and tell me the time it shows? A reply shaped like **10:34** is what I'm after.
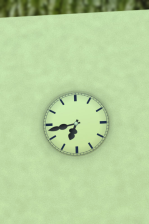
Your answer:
**6:43**
